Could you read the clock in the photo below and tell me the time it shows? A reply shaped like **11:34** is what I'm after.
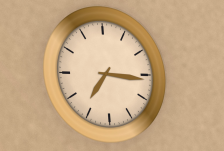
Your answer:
**7:16**
